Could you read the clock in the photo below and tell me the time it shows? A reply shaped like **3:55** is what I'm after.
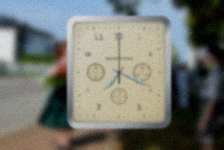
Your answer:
**7:19**
